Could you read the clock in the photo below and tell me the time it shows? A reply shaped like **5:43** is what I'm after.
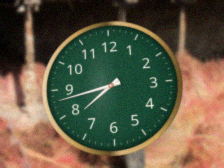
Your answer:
**7:43**
